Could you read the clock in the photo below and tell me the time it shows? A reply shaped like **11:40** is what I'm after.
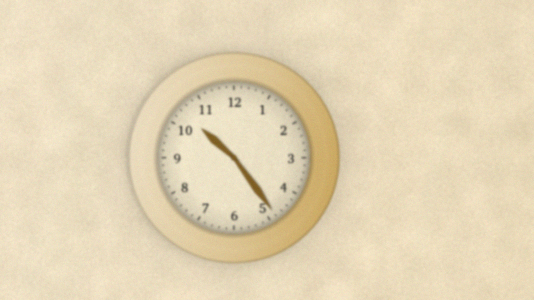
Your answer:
**10:24**
